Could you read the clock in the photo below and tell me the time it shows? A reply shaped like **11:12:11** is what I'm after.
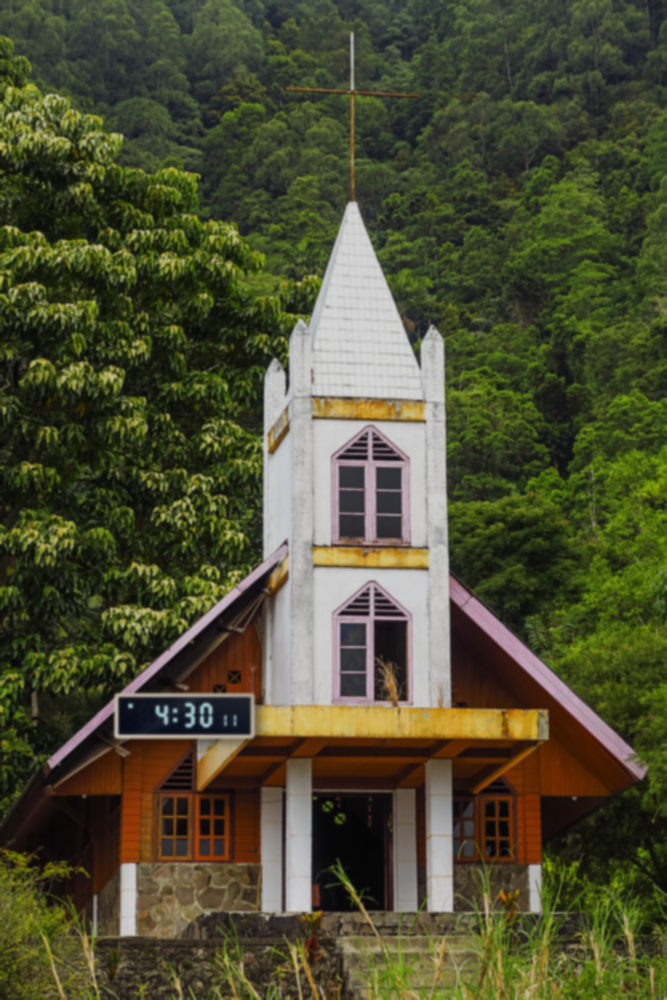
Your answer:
**4:30:11**
